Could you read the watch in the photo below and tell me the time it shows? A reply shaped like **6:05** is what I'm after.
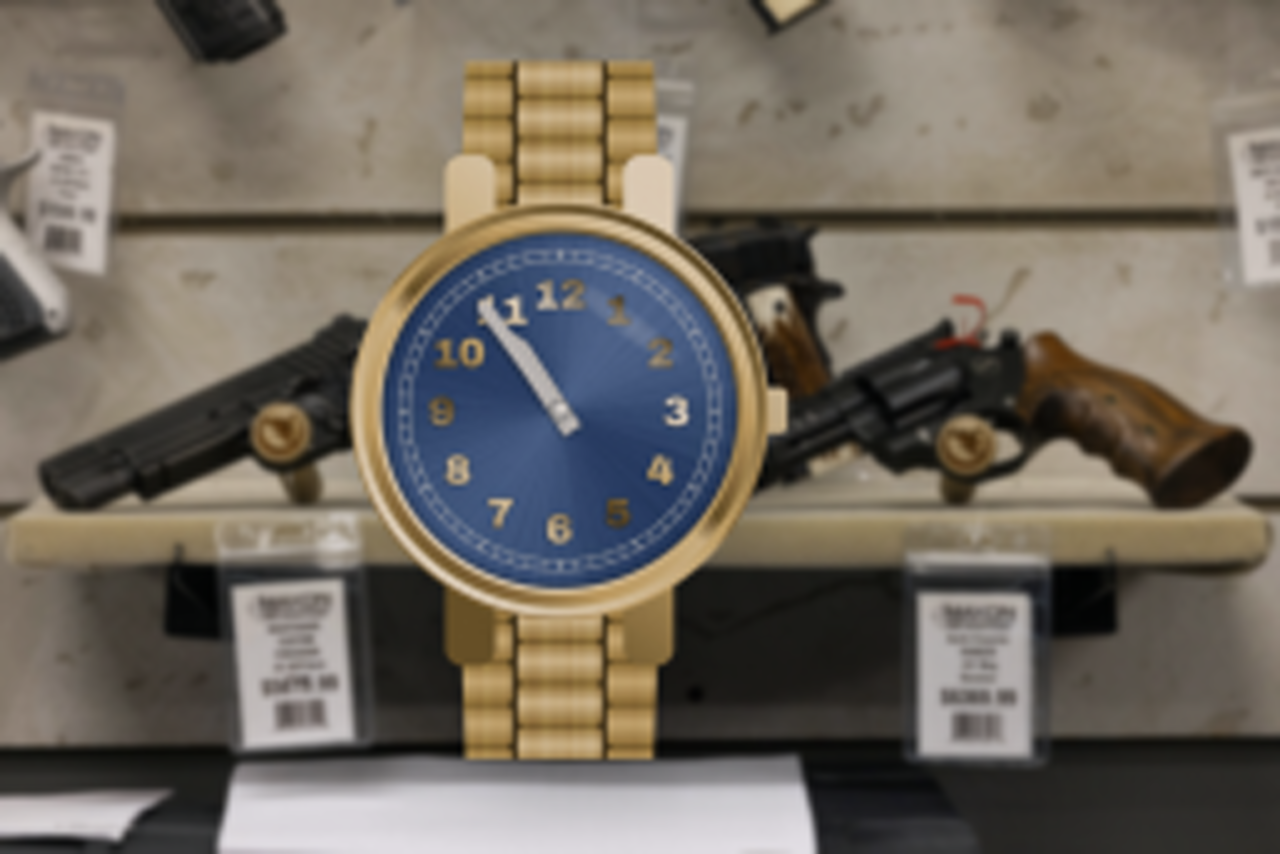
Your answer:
**10:54**
